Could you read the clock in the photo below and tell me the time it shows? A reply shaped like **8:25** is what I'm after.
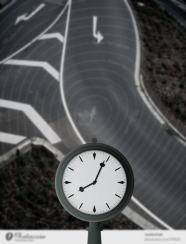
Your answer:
**8:04**
